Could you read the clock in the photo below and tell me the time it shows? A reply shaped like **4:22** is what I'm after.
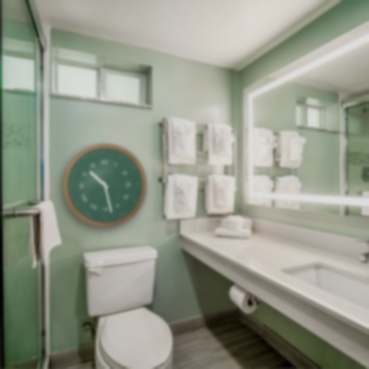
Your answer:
**10:28**
